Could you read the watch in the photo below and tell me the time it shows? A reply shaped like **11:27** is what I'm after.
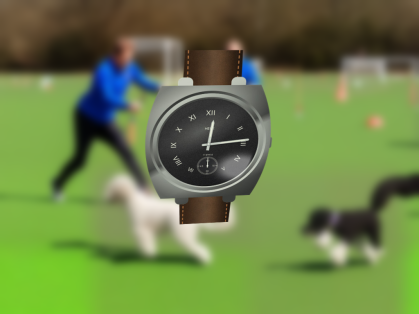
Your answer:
**12:14**
